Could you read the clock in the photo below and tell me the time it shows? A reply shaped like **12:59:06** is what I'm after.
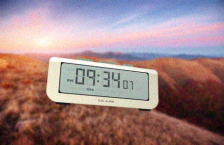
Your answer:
**9:34:07**
